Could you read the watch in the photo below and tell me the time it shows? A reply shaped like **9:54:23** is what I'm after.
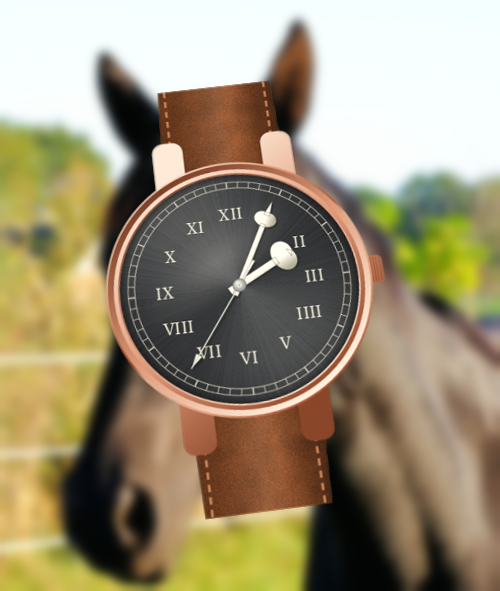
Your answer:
**2:04:36**
